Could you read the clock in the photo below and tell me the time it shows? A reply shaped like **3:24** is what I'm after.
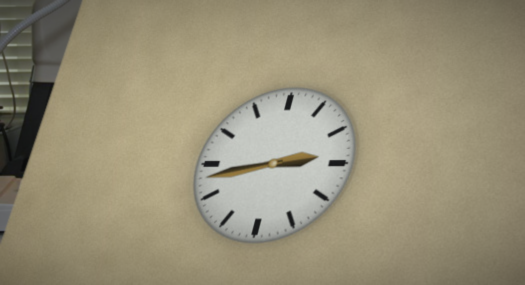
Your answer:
**2:43**
